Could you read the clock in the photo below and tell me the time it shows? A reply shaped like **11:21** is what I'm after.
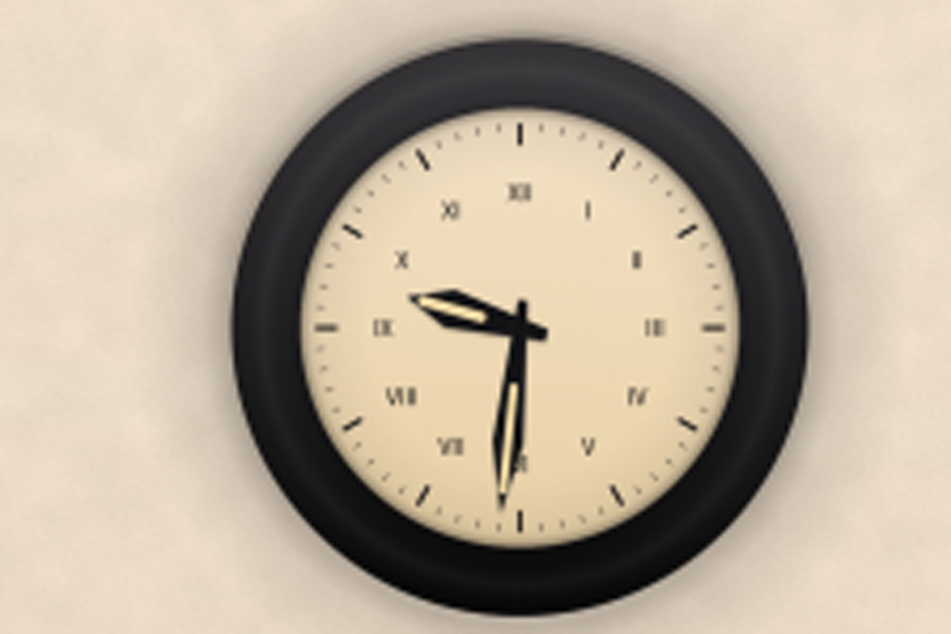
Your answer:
**9:31**
